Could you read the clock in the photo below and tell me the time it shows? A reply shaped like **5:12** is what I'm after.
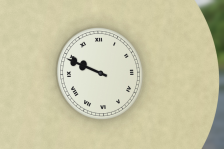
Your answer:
**9:49**
